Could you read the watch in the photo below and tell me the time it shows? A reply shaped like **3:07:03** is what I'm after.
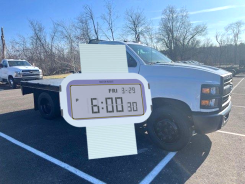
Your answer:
**6:00:30**
